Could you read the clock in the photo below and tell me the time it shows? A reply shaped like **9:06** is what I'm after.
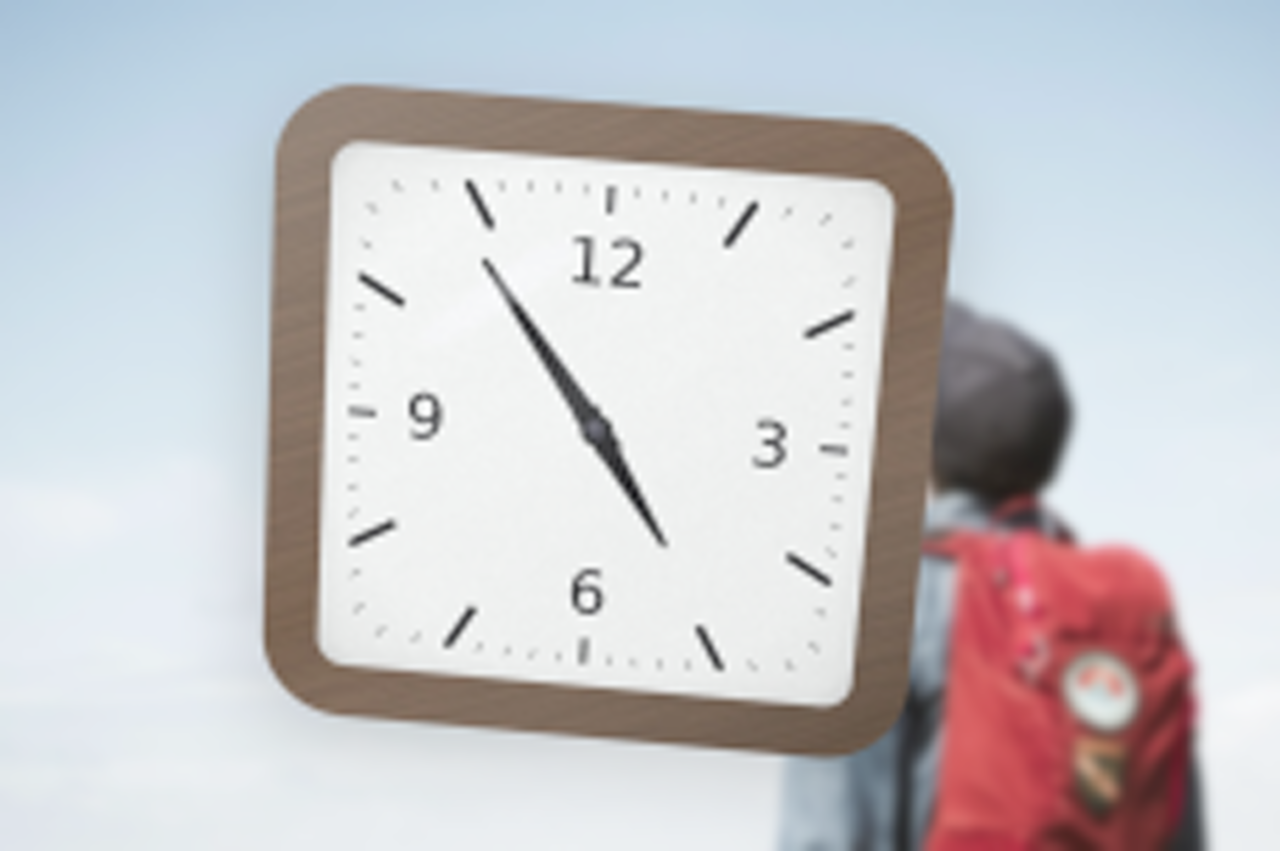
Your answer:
**4:54**
